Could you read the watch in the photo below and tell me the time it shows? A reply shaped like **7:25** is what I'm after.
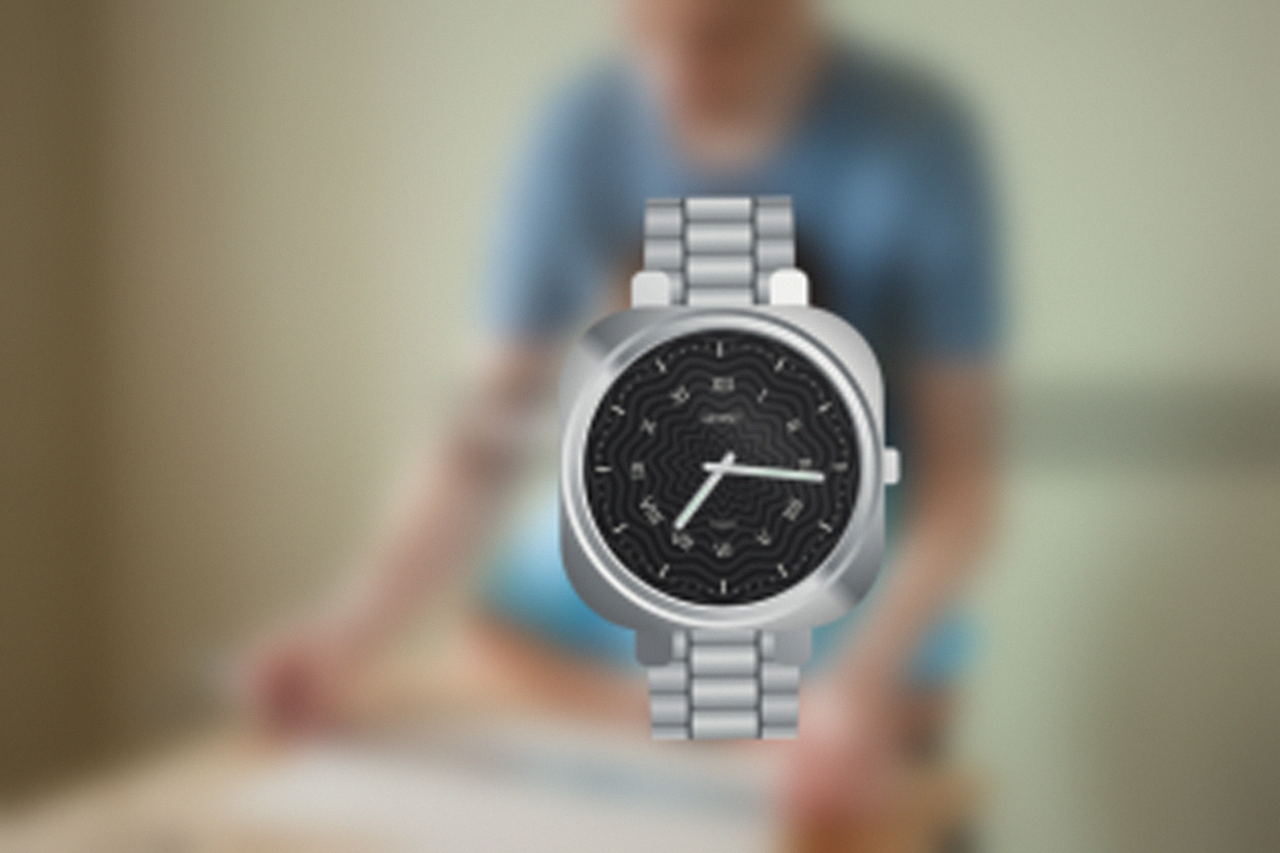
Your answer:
**7:16**
